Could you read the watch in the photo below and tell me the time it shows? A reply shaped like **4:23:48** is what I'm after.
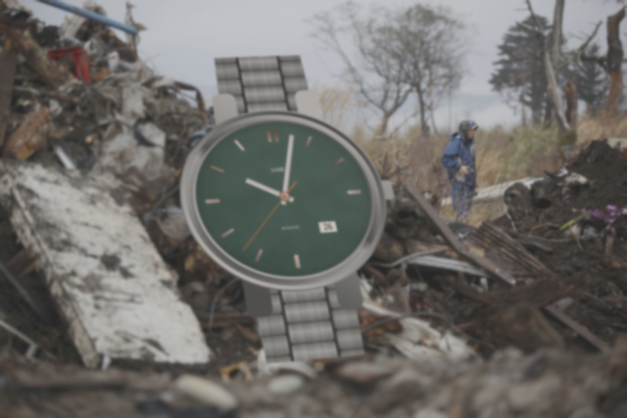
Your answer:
**10:02:37**
